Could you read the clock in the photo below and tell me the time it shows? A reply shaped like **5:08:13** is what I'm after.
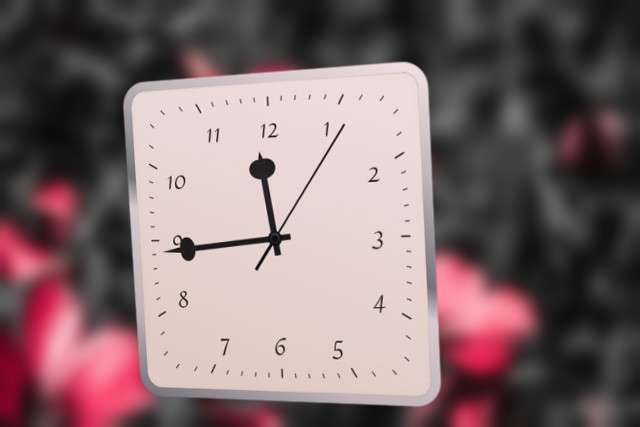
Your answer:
**11:44:06**
